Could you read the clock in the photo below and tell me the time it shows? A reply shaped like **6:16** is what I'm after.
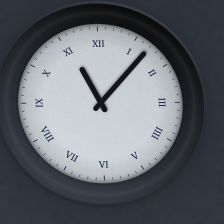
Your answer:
**11:07**
